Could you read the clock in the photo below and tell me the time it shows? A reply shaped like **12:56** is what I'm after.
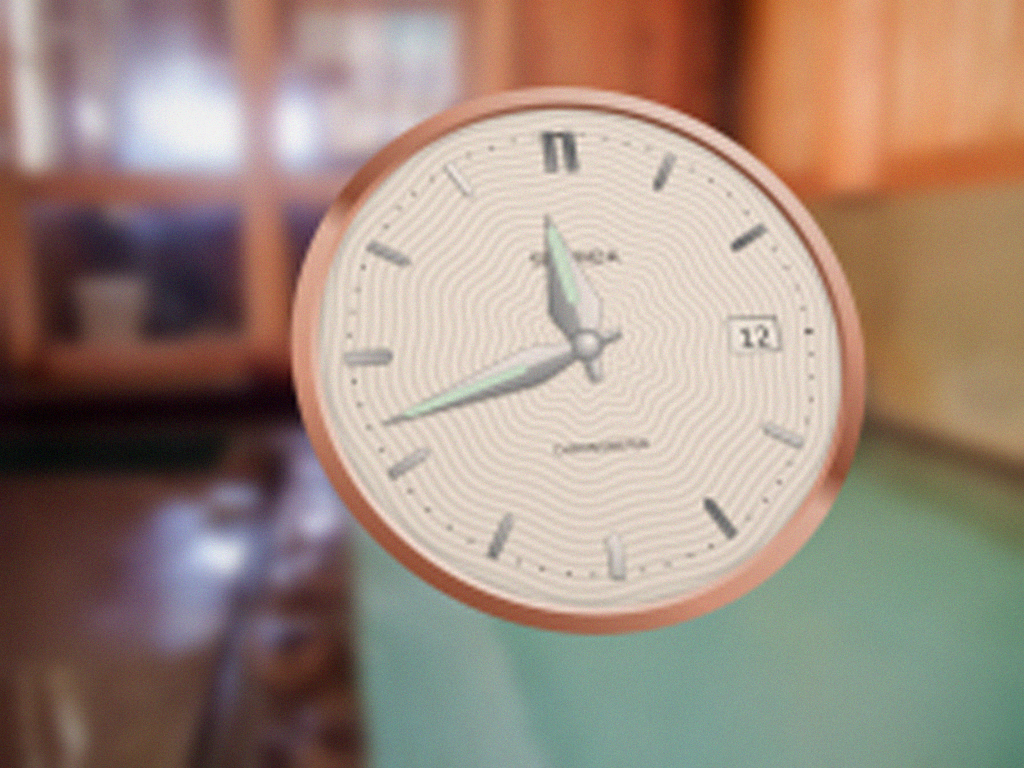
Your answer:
**11:42**
